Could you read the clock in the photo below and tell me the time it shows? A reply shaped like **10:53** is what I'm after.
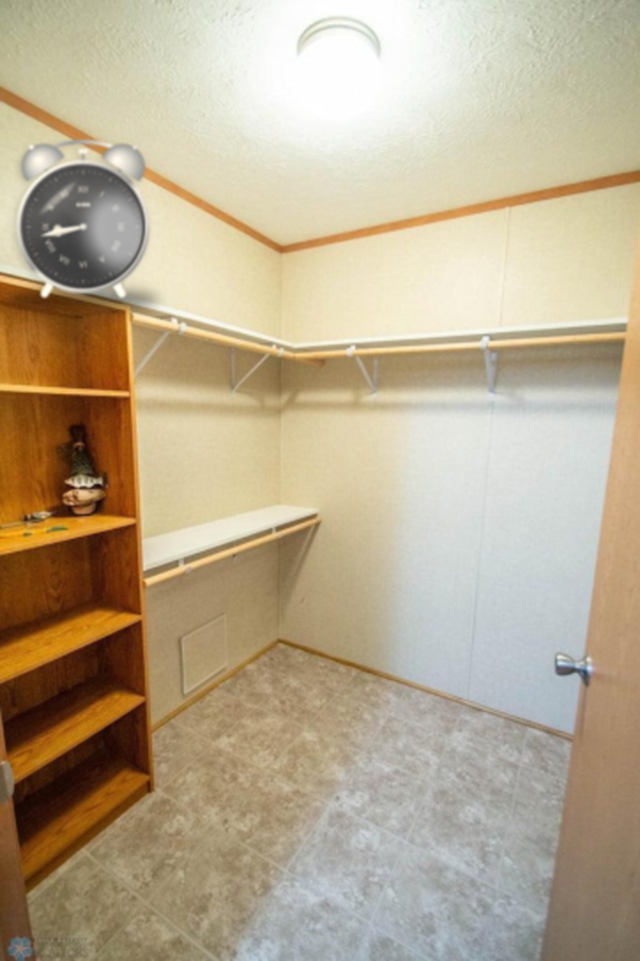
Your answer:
**8:43**
